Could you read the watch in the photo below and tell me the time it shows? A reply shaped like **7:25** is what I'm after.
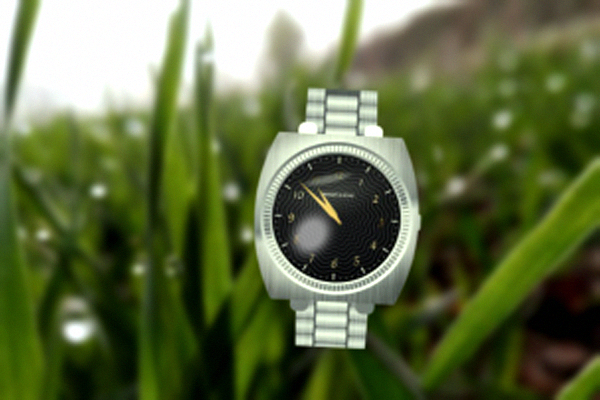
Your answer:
**10:52**
